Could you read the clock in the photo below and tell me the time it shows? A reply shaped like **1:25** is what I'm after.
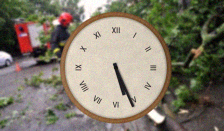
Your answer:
**5:26**
